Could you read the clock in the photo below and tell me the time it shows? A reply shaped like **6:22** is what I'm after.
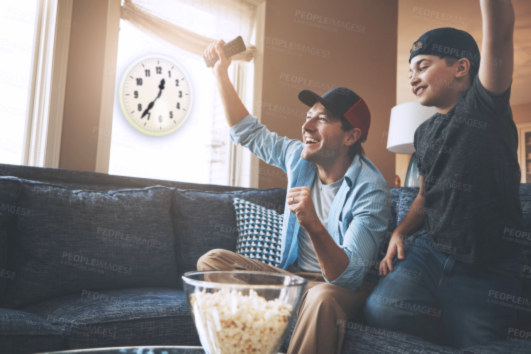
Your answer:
**12:37**
